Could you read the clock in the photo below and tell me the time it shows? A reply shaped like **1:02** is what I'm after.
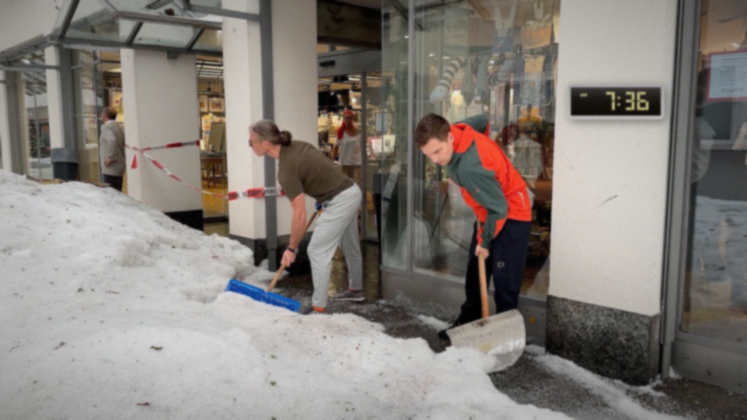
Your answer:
**7:36**
